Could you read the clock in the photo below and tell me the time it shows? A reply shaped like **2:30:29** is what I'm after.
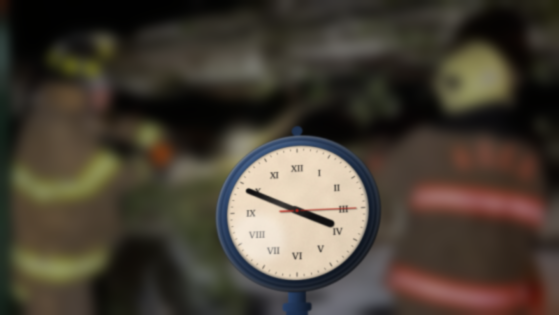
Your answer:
**3:49:15**
